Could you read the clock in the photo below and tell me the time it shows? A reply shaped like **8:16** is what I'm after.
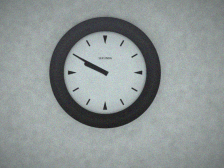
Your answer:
**9:50**
